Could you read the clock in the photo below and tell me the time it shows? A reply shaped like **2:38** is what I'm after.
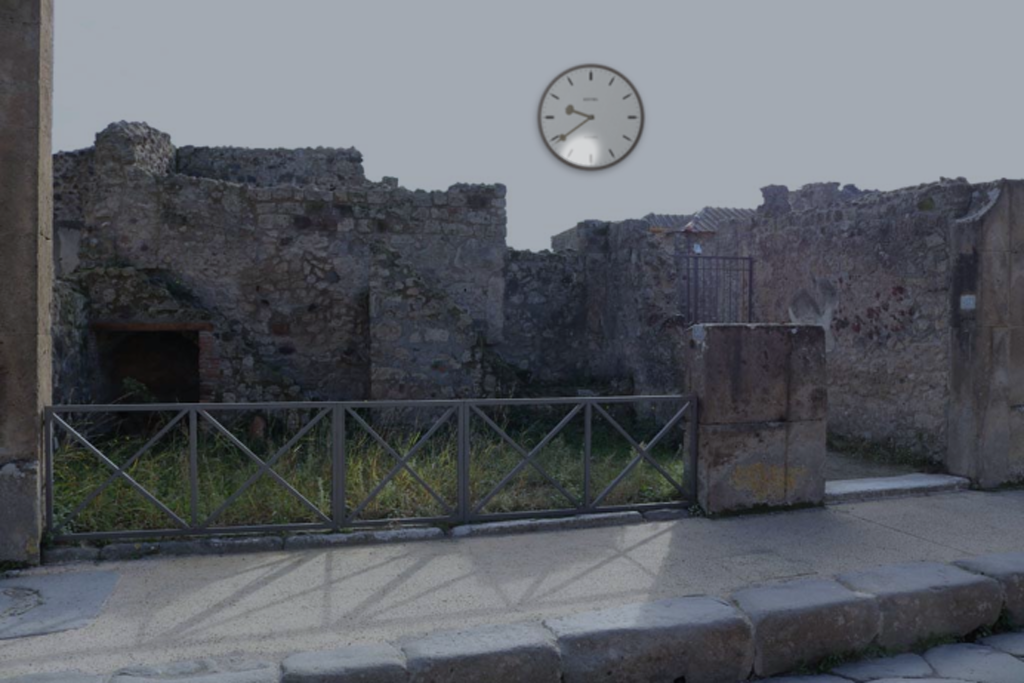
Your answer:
**9:39**
